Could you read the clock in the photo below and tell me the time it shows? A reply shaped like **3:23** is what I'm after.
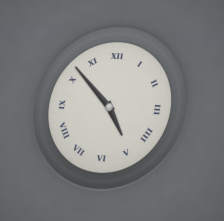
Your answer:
**4:52**
